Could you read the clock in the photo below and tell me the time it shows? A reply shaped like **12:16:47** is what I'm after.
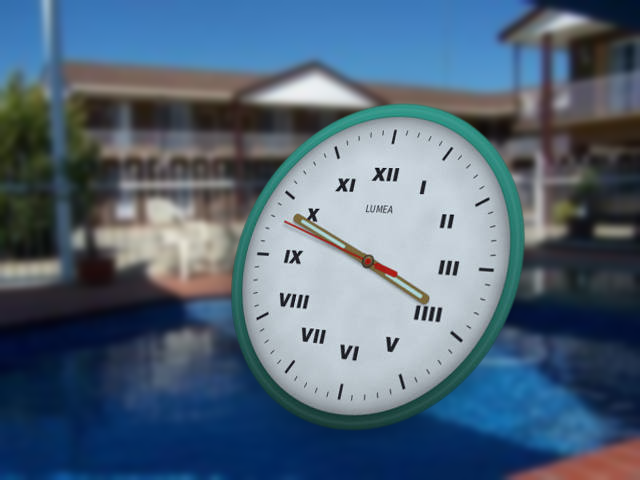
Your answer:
**3:48:48**
